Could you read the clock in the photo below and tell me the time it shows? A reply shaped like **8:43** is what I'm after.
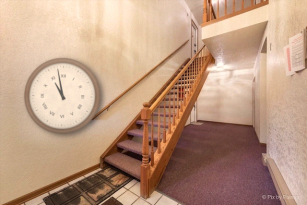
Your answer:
**10:58**
